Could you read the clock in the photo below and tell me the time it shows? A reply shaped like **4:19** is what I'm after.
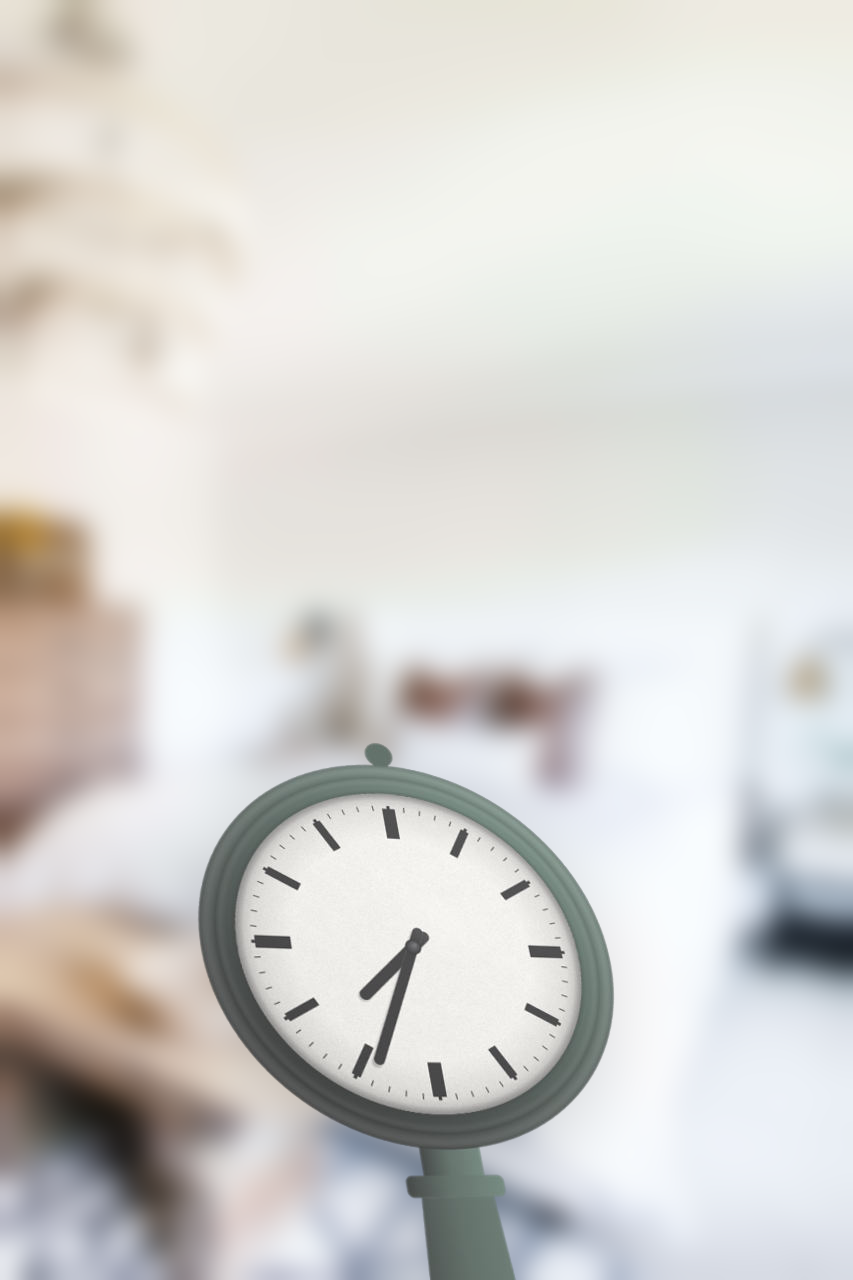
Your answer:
**7:34**
